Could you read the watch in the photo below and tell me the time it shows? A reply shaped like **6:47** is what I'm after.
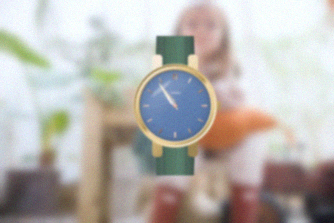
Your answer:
**10:54**
